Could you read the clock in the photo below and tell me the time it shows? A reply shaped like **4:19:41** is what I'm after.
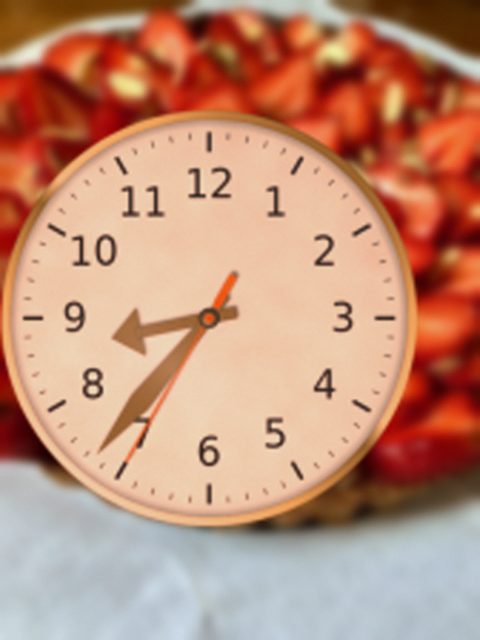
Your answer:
**8:36:35**
